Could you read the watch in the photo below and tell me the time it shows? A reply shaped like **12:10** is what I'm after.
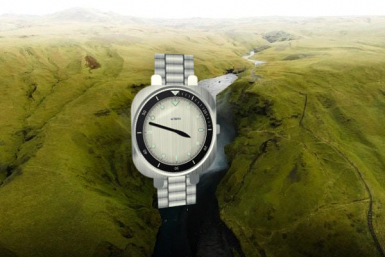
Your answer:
**3:48**
